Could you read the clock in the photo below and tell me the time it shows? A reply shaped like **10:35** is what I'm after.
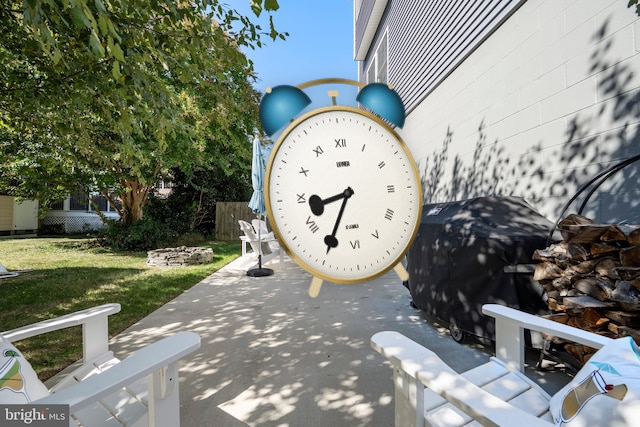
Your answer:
**8:35**
